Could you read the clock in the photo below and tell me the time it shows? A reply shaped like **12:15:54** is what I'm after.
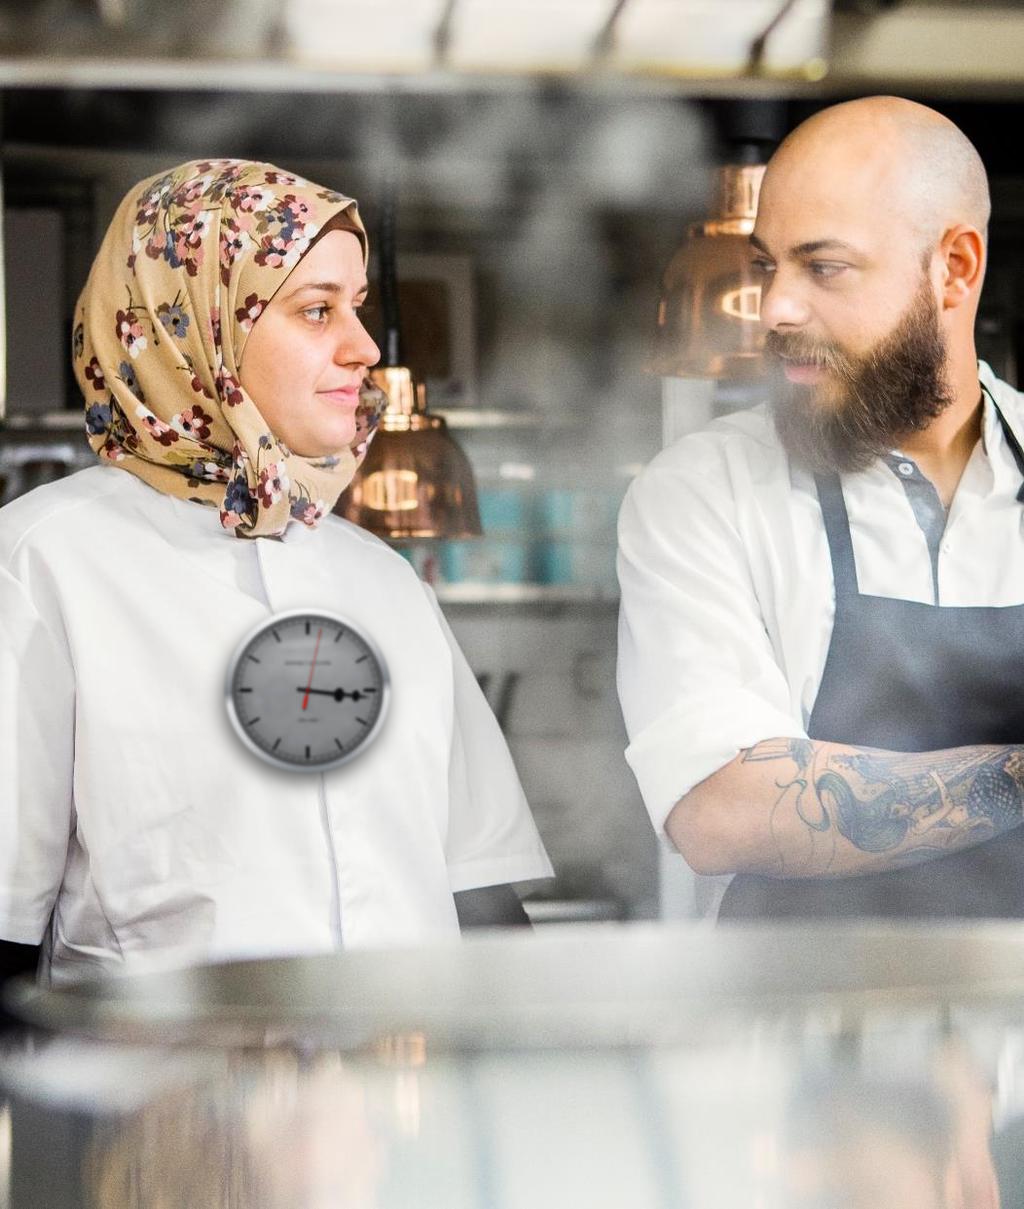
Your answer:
**3:16:02**
